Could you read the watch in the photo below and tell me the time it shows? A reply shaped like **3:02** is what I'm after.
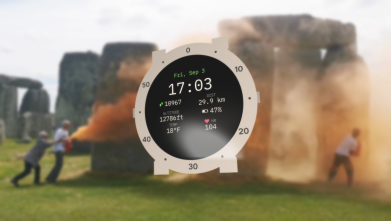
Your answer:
**17:03**
